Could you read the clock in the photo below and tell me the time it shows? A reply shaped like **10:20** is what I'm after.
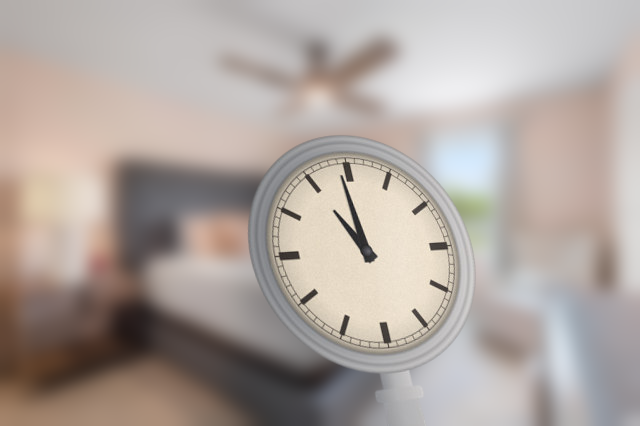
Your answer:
**10:59**
